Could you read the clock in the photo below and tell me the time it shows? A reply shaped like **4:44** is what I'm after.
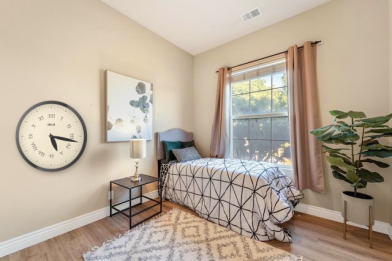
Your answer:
**5:17**
